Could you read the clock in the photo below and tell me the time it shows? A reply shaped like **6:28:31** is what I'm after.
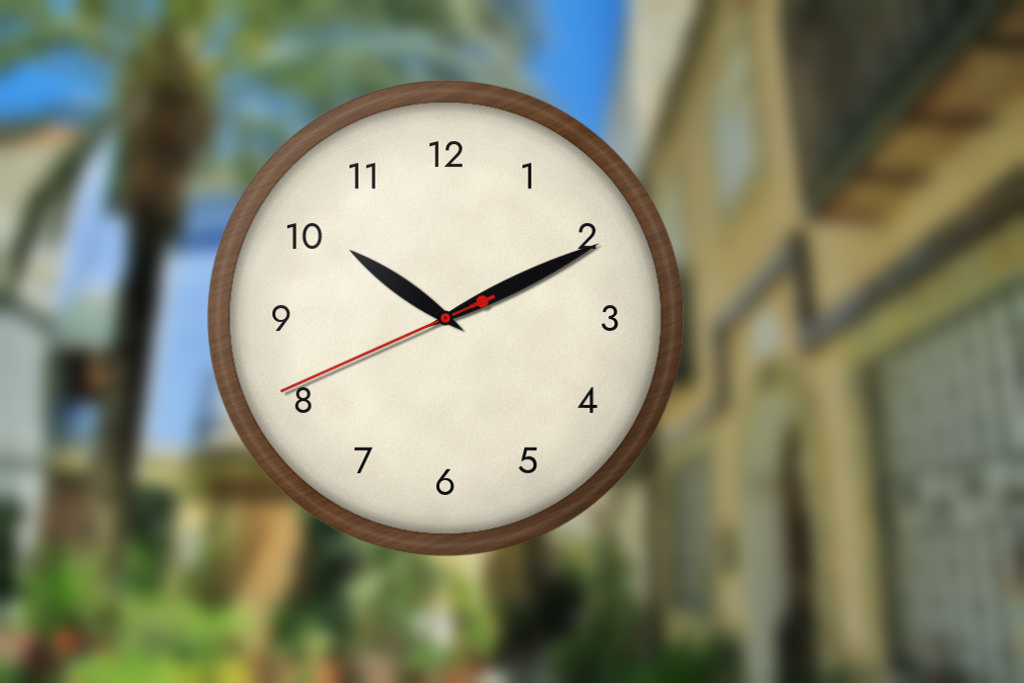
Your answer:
**10:10:41**
